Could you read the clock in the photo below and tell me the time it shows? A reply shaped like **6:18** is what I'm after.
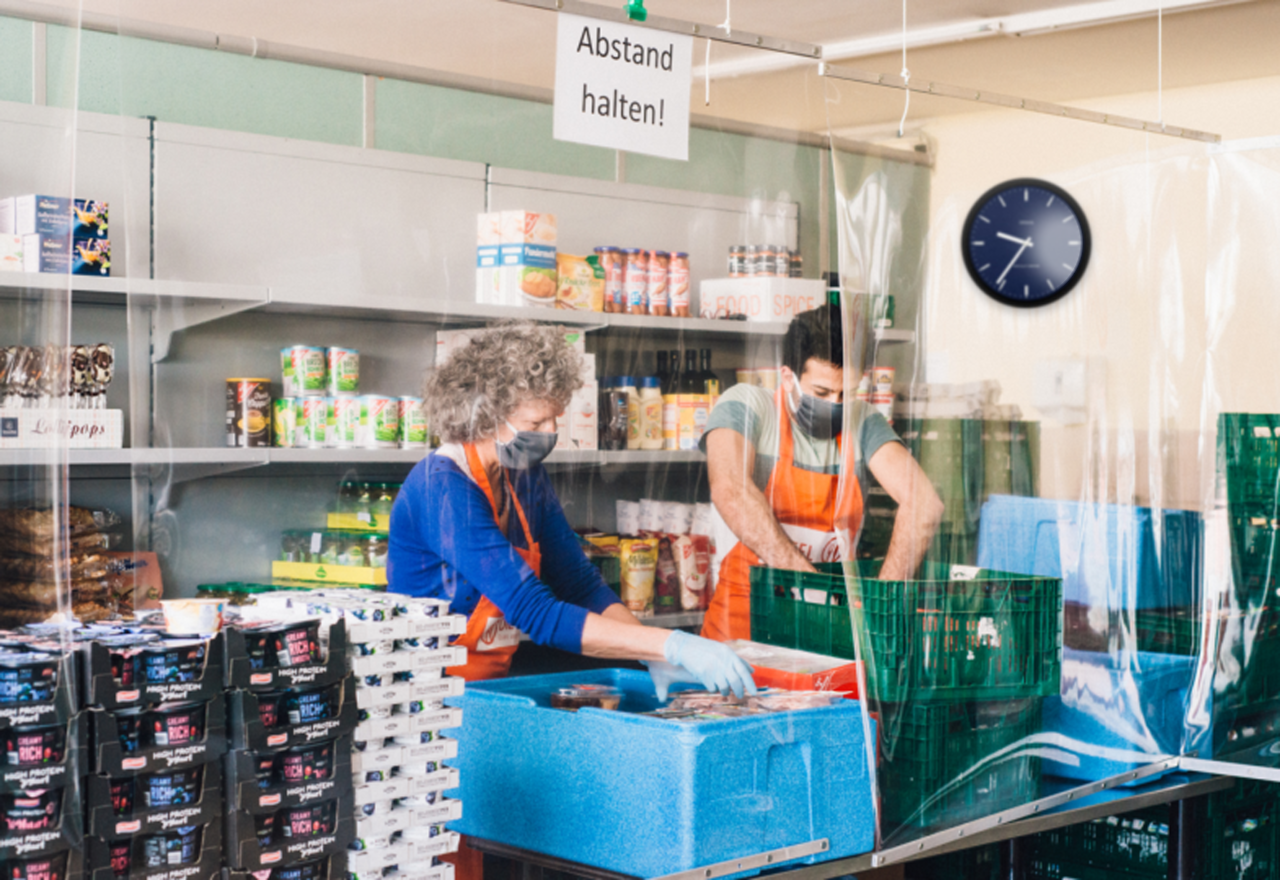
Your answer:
**9:36**
